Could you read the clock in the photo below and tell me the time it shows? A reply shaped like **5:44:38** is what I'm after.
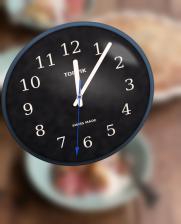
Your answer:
**12:06:32**
